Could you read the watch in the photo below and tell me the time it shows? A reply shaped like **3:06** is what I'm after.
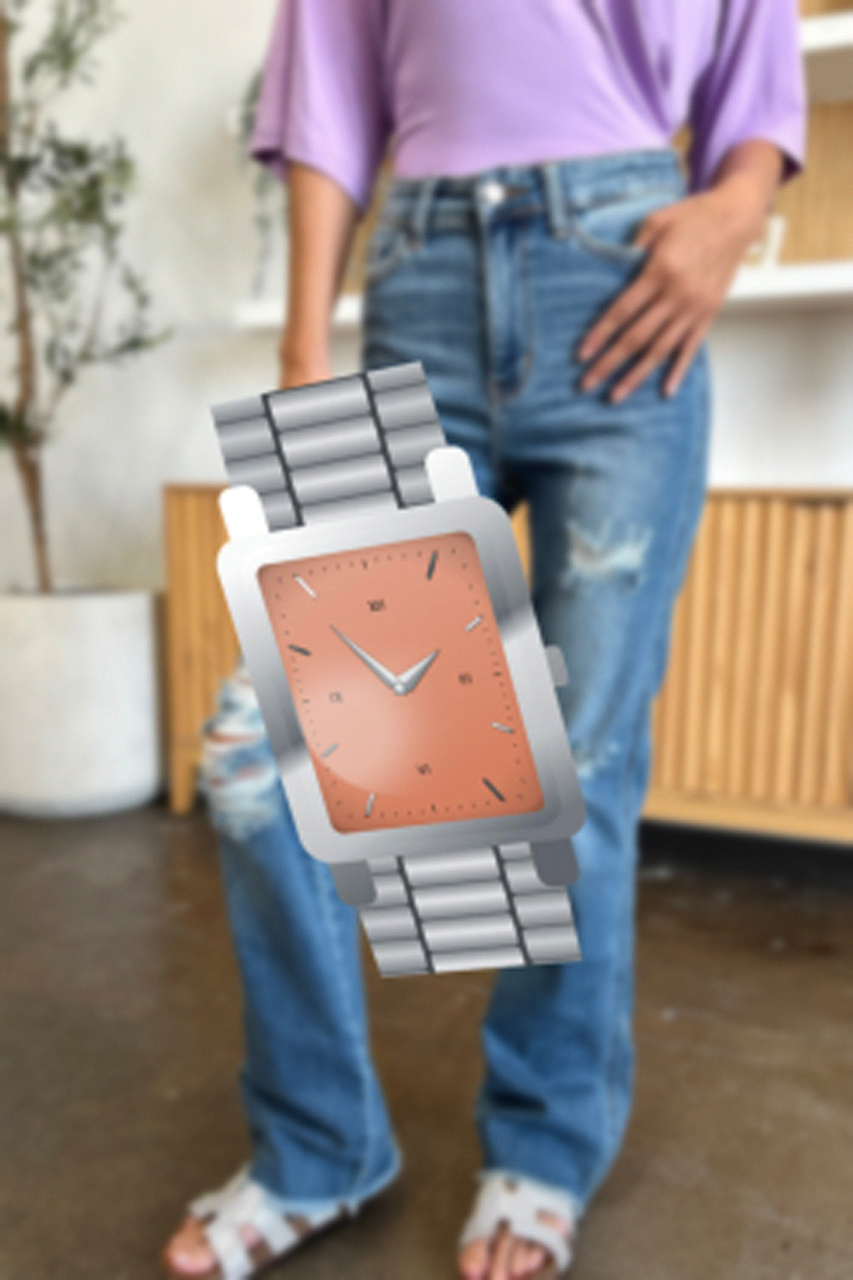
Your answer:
**1:54**
